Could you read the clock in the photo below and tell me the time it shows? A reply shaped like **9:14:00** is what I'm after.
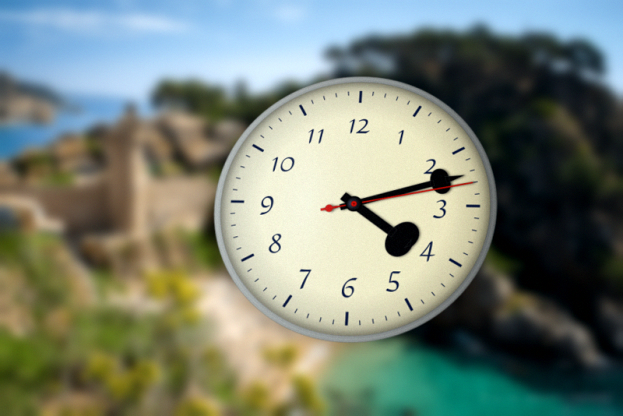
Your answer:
**4:12:13**
